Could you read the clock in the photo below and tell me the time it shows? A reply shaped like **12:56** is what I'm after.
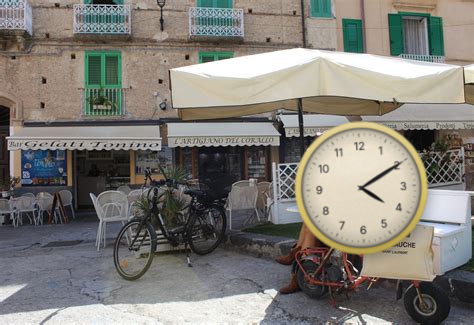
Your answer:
**4:10**
